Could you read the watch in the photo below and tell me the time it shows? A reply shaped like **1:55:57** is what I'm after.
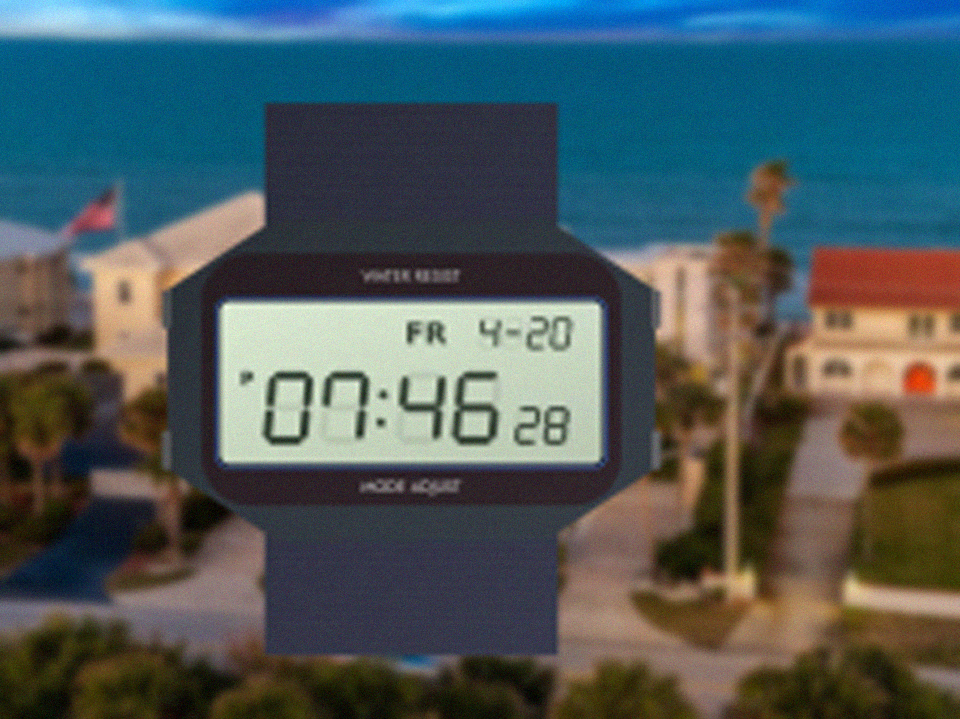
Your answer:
**7:46:28**
